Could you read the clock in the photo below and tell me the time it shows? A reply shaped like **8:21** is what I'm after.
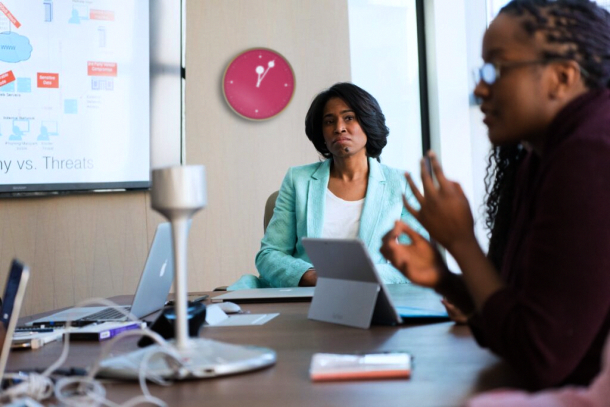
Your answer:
**12:05**
